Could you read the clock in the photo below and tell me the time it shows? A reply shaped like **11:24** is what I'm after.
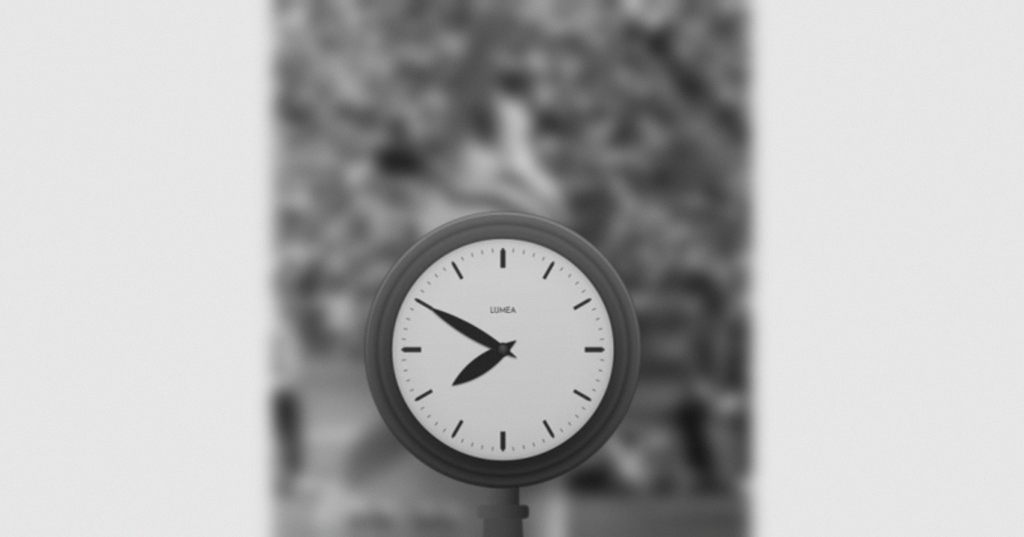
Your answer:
**7:50**
